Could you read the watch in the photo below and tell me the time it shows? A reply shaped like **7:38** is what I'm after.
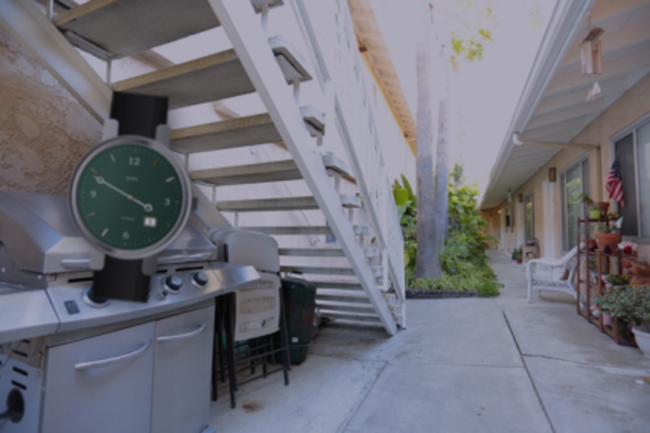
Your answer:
**3:49**
